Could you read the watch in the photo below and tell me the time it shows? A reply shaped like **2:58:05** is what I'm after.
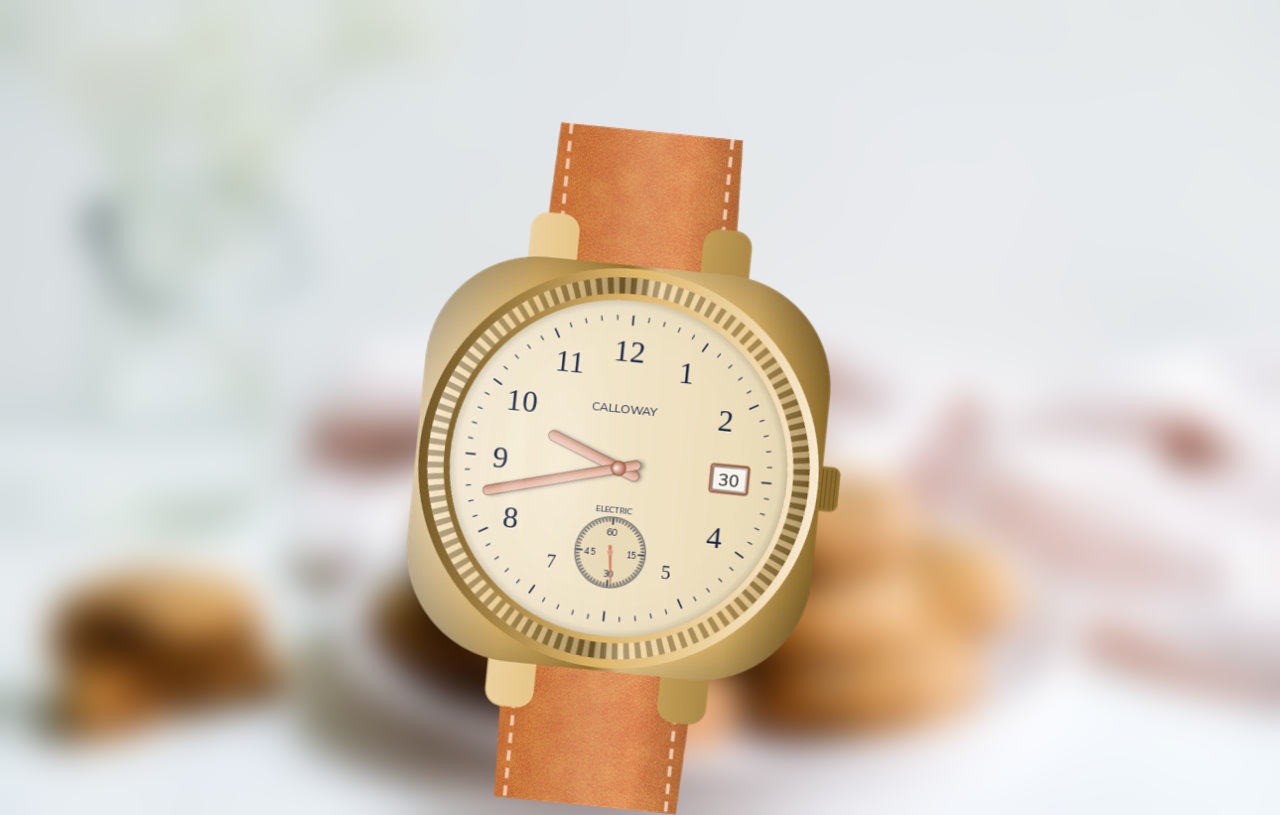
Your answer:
**9:42:29**
